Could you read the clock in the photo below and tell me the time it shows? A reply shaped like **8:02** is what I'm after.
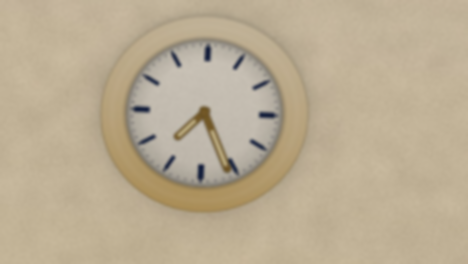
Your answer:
**7:26**
